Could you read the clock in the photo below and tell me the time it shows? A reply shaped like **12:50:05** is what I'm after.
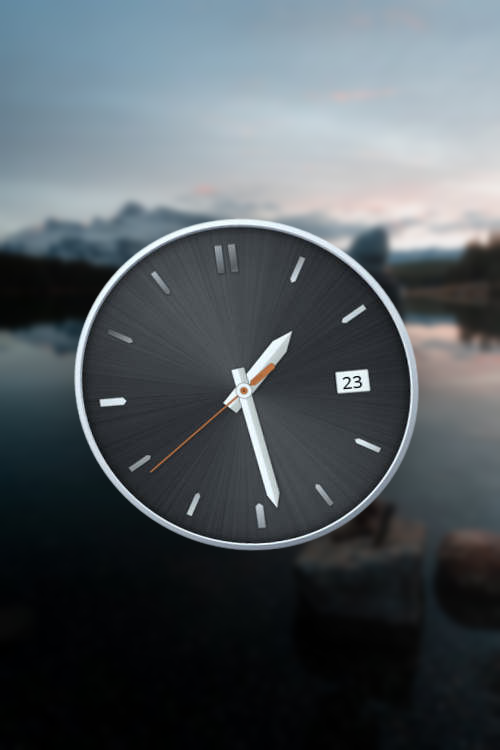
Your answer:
**1:28:39**
